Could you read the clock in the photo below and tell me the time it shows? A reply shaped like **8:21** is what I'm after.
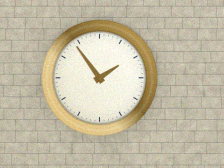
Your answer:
**1:54**
